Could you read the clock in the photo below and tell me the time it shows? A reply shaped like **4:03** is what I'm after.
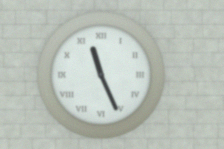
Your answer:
**11:26**
